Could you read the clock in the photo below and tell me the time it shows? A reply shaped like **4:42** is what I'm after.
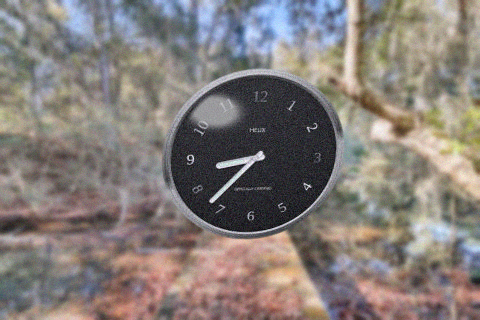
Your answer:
**8:37**
